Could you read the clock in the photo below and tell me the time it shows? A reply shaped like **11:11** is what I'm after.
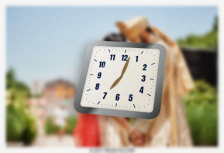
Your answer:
**7:02**
